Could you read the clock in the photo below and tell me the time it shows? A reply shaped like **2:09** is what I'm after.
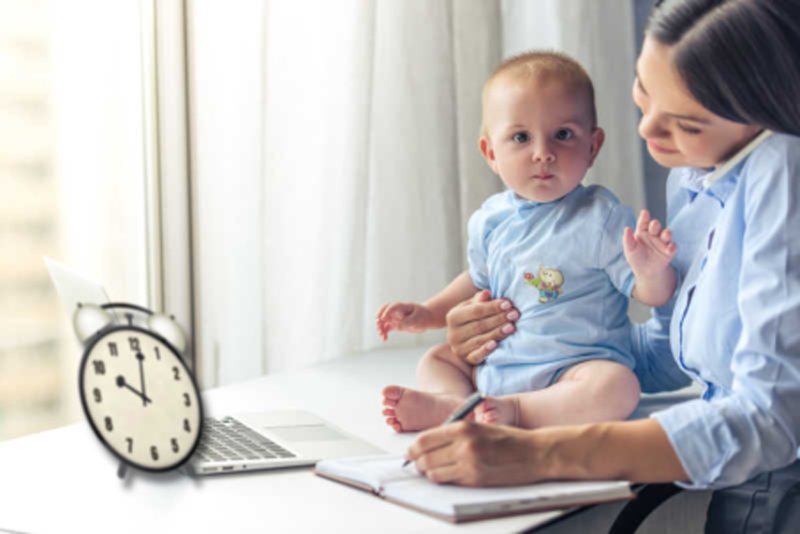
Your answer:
**10:01**
